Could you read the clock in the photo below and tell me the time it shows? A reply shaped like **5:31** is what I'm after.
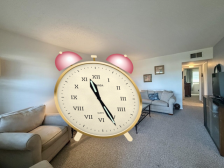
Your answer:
**11:26**
